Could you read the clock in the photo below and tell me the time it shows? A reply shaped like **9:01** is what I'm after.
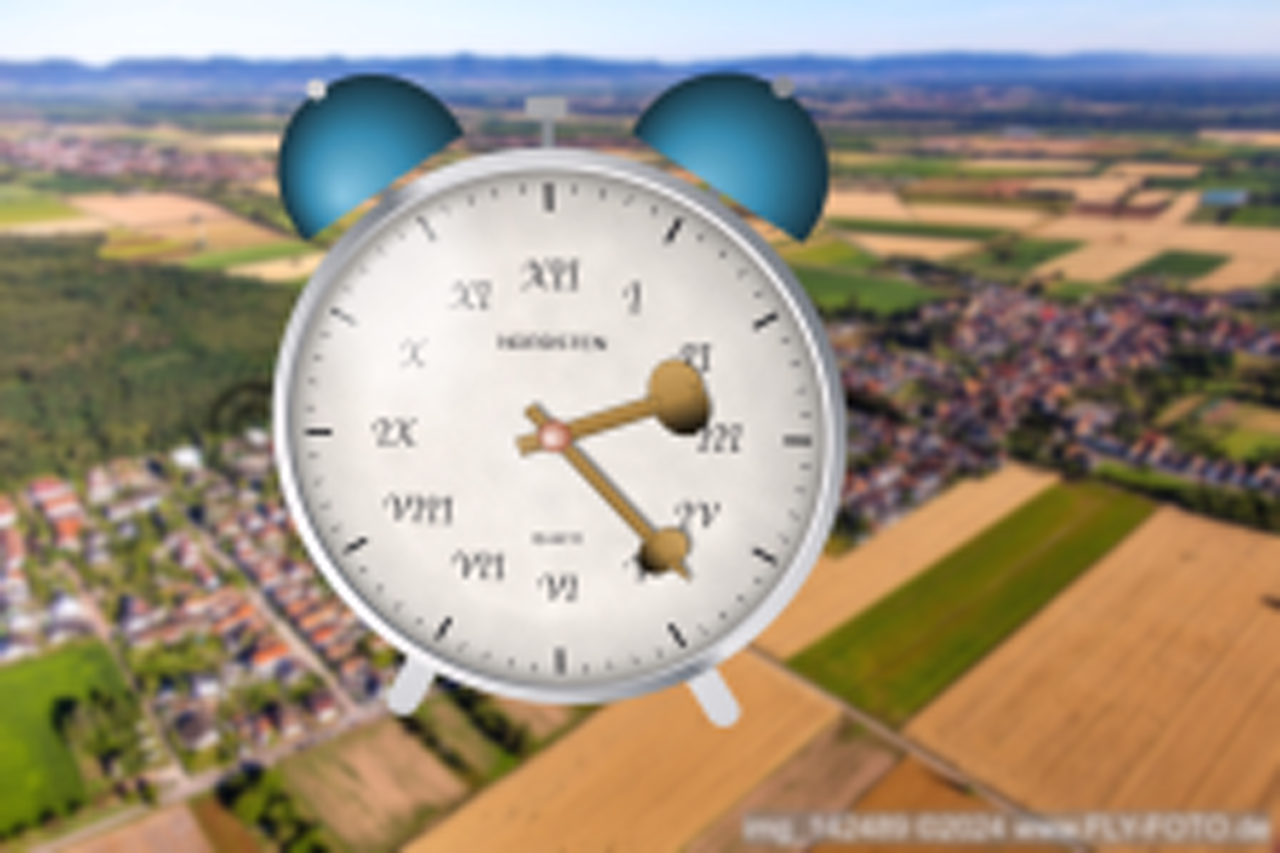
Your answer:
**2:23**
